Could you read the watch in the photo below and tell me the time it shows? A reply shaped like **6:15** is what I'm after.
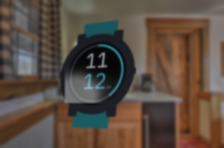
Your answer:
**11:12**
